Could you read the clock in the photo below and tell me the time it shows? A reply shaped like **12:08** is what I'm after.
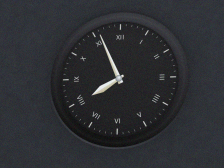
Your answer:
**7:56**
